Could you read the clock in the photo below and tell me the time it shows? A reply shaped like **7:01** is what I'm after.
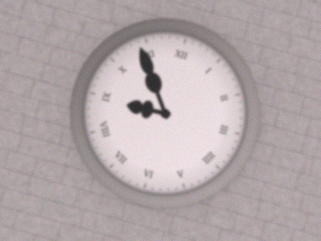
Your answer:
**8:54**
